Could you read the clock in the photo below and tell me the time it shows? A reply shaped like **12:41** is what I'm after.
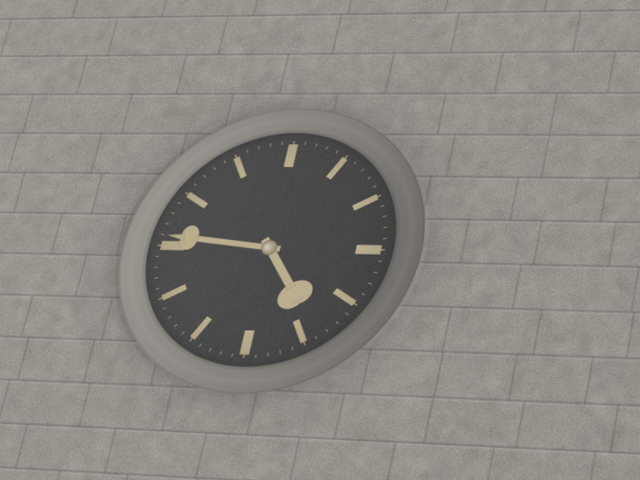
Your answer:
**4:46**
